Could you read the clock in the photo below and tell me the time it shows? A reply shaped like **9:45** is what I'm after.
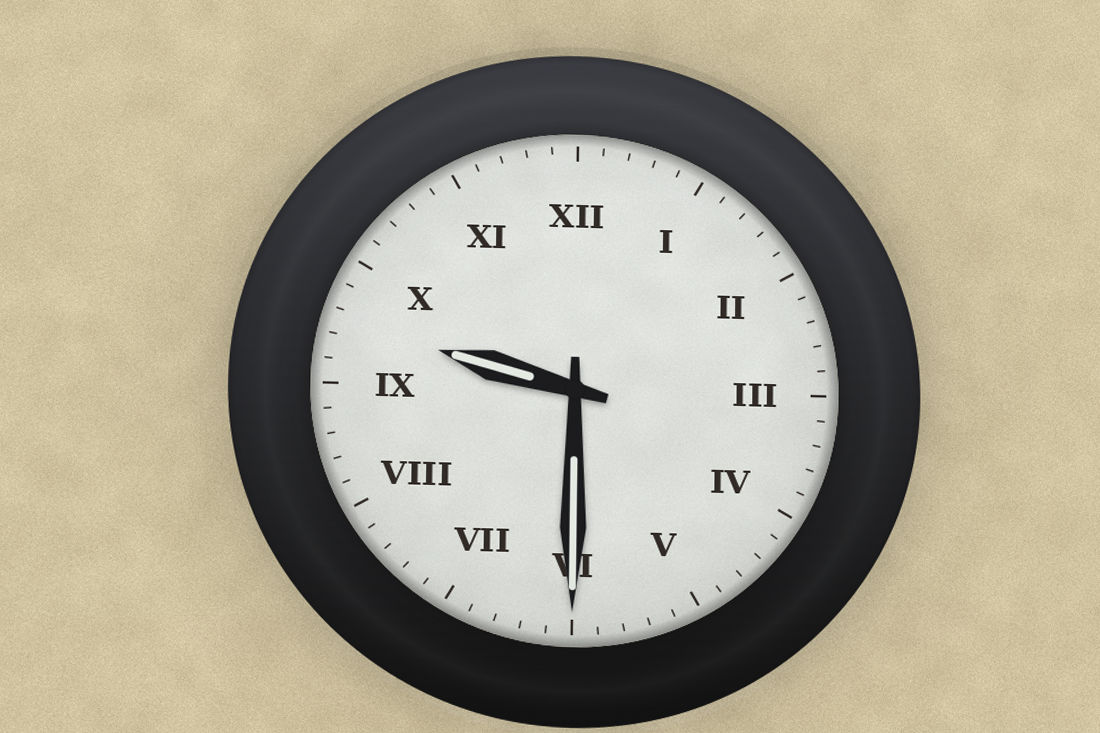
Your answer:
**9:30**
